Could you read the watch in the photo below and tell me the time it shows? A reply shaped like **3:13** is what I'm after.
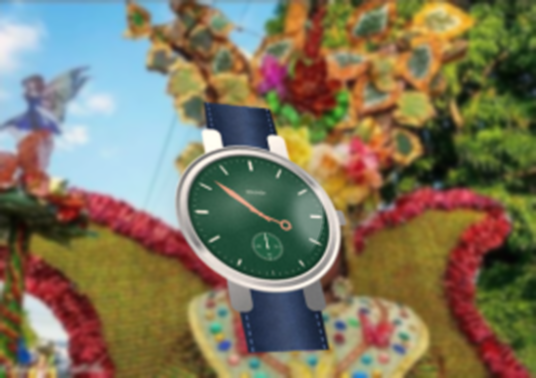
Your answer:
**3:52**
